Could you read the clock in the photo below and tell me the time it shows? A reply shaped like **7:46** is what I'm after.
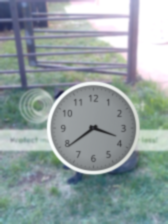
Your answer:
**3:39**
